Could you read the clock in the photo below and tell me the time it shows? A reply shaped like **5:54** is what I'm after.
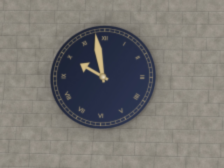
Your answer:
**9:58**
